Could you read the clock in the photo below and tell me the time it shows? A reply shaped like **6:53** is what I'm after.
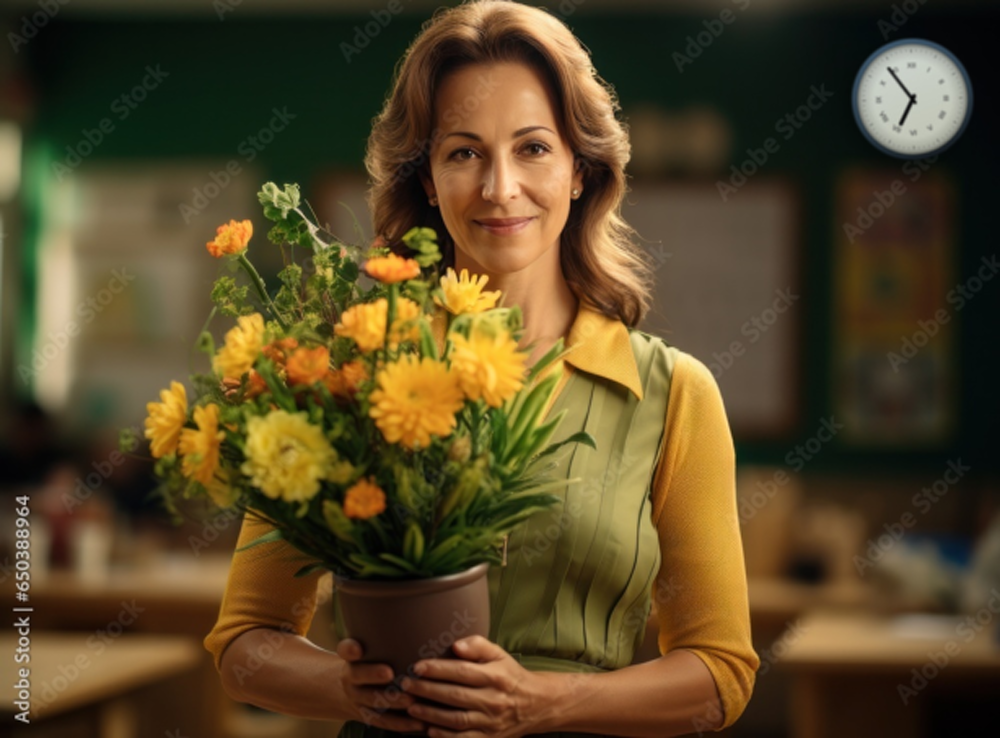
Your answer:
**6:54**
